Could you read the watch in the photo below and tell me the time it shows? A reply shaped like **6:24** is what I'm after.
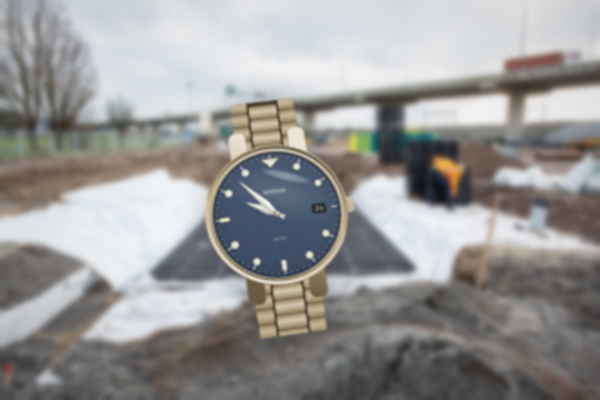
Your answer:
**9:53**
